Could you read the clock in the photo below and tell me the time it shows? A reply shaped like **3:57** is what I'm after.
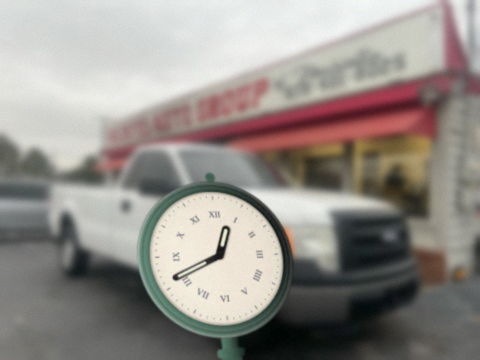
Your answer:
**12:41**
